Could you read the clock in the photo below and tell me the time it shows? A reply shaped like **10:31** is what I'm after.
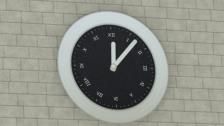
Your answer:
**12:07**
